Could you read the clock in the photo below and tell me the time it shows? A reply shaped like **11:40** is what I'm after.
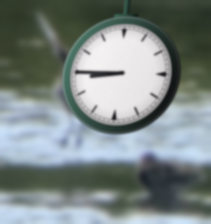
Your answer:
**8:45**
